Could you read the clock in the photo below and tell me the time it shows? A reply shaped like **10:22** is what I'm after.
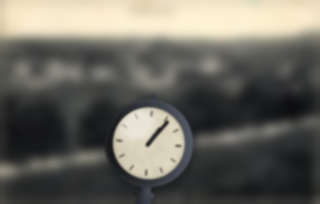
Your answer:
**1:06**
